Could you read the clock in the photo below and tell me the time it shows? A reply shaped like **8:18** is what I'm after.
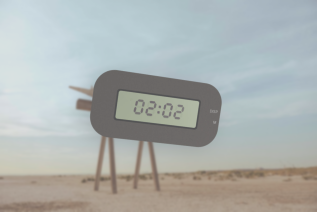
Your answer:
**2:02**
